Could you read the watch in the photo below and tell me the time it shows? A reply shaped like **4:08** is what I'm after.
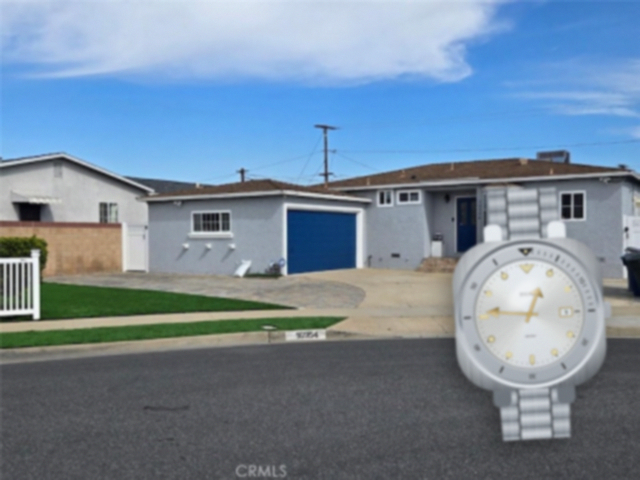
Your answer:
**12:46**
